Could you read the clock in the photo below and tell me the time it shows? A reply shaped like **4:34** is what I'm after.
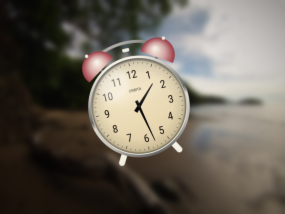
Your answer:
**1:28**
